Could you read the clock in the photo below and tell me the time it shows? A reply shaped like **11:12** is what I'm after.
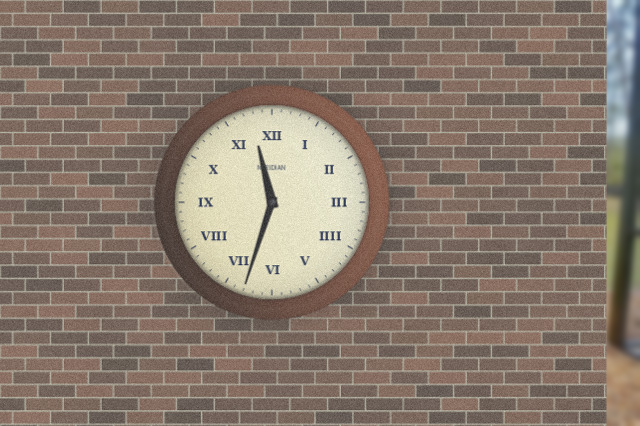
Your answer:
**11:33**
